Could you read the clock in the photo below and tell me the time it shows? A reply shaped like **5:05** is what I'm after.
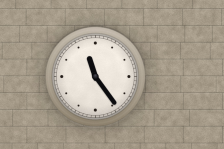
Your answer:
**11:24**
